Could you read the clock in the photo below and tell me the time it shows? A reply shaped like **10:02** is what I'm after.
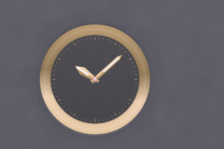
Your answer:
**10:08**
